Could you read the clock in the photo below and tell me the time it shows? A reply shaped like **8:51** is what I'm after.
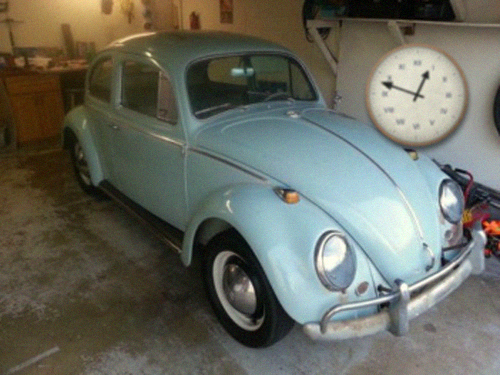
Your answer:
**12:48**
